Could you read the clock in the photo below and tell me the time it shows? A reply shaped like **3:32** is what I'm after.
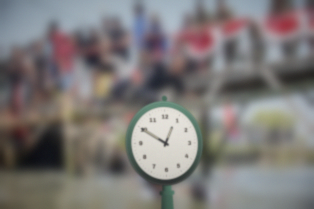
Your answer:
**12:50**
